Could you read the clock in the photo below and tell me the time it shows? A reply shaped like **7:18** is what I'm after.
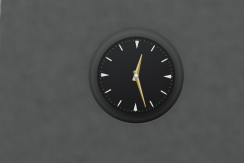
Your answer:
**12:27**
